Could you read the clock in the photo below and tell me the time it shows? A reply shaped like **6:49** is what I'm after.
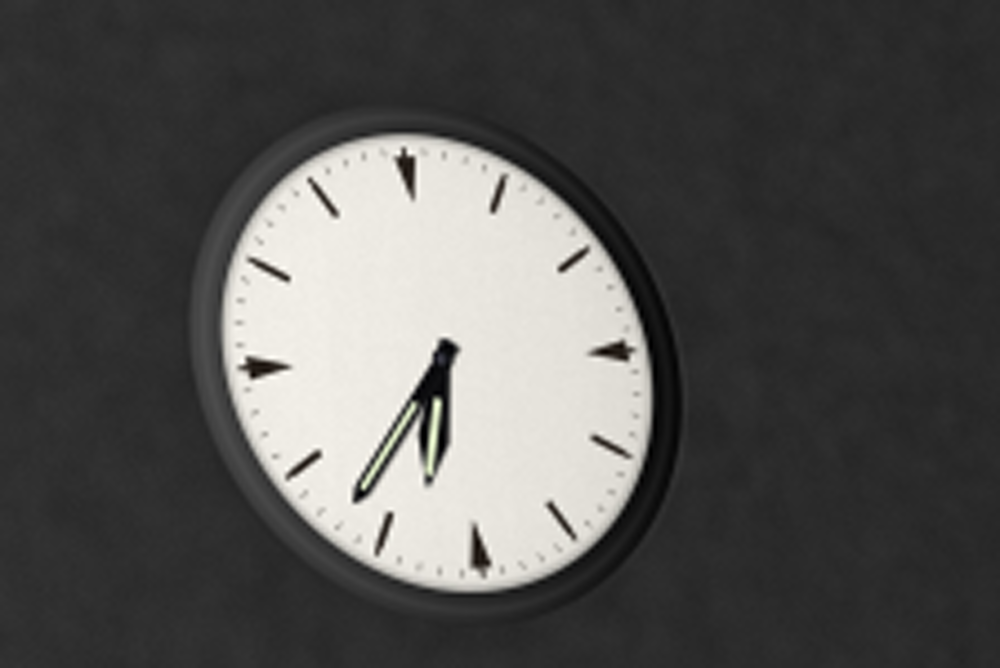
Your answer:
**6:37**
